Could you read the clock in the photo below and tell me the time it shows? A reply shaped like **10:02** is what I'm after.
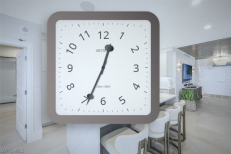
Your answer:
**12:34**
